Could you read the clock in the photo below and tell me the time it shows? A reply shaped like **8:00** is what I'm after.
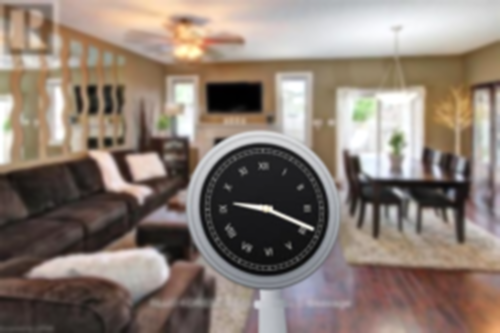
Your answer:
**9:19**
